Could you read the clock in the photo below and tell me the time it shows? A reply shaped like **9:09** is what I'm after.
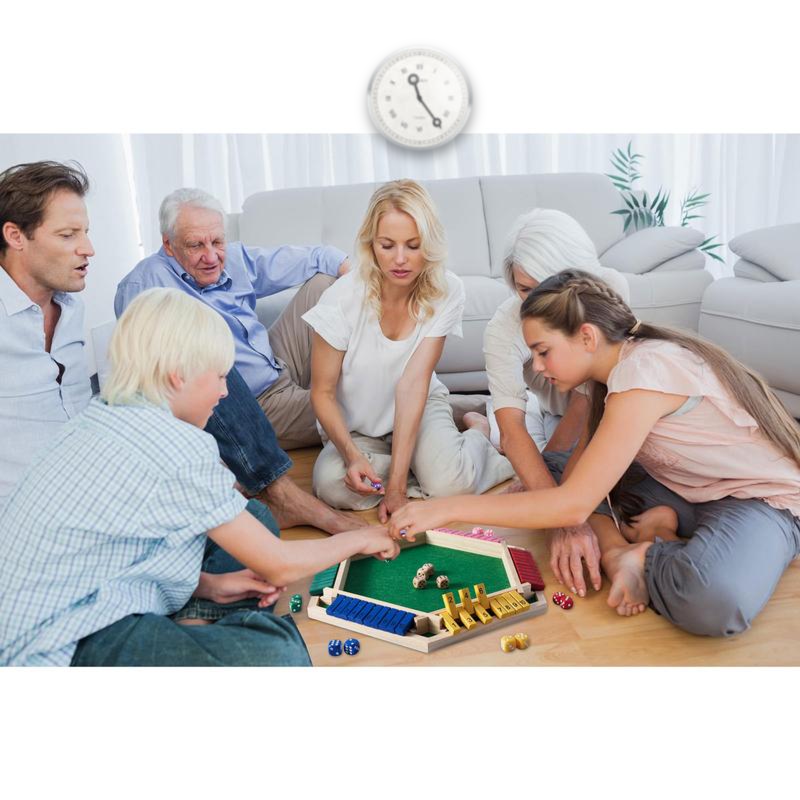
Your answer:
**11:24**
